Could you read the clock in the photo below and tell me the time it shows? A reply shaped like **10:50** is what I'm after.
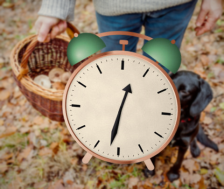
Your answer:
**12:32**
